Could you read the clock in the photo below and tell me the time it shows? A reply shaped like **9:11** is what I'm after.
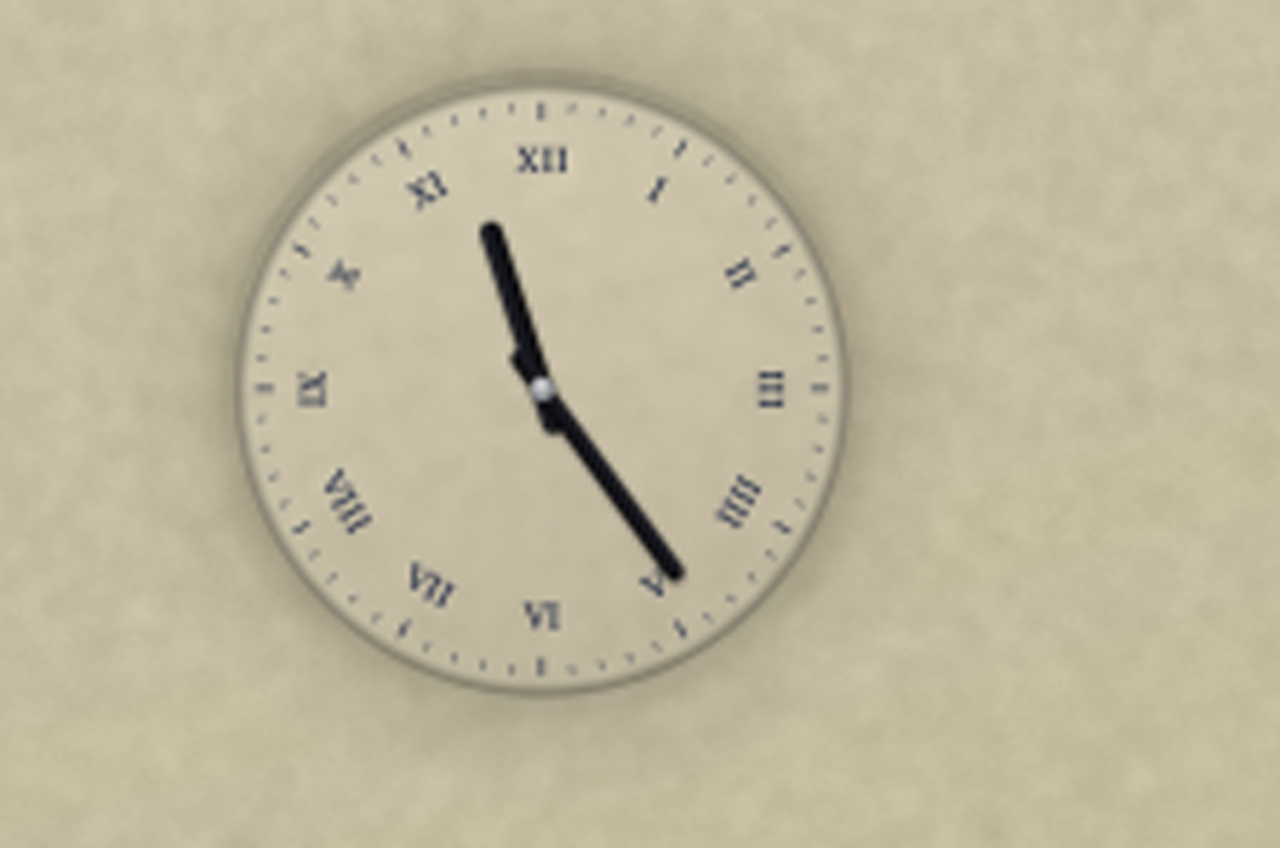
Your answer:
**11:24**
